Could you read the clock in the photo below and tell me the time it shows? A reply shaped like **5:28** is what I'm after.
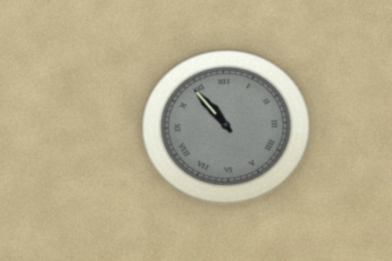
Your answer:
**10:54**
